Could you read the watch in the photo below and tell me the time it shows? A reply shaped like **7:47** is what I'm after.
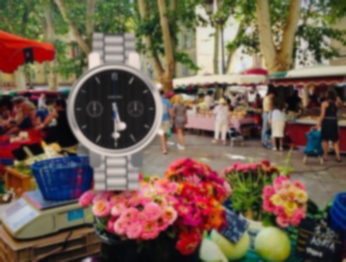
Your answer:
**5:30**
